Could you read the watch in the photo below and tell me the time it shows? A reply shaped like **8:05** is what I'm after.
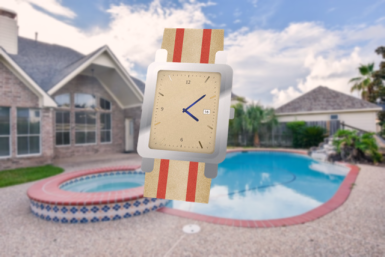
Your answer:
**4:08**
